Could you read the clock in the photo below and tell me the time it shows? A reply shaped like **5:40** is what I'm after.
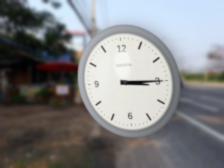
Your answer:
**3:15**
